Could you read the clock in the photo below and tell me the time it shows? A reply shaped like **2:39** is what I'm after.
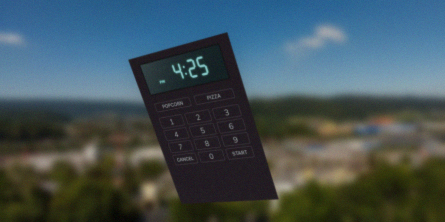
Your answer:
**4:25**
